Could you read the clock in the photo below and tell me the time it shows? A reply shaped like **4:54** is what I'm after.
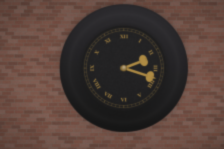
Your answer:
**2:18**
